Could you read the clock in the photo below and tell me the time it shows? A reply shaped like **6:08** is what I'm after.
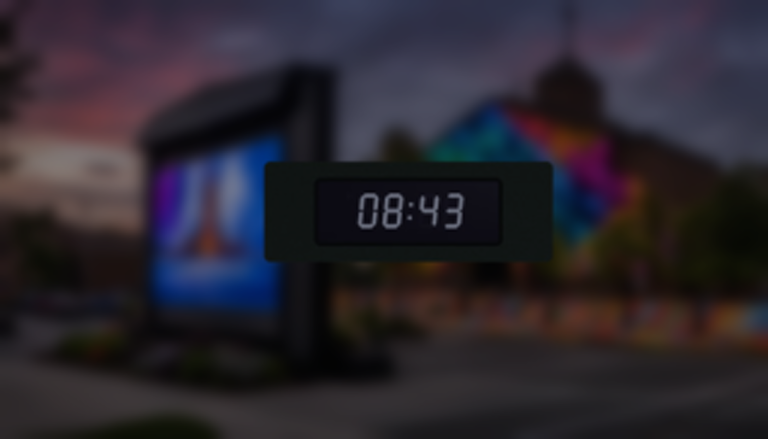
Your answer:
**8:43**
